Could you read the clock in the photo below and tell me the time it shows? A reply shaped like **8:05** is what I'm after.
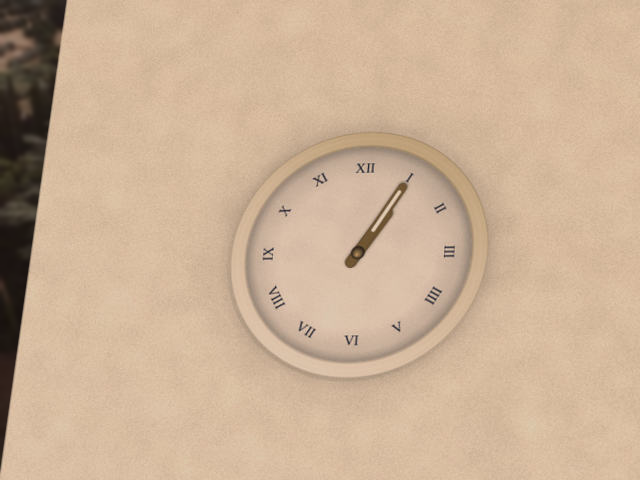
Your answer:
**1:05**
